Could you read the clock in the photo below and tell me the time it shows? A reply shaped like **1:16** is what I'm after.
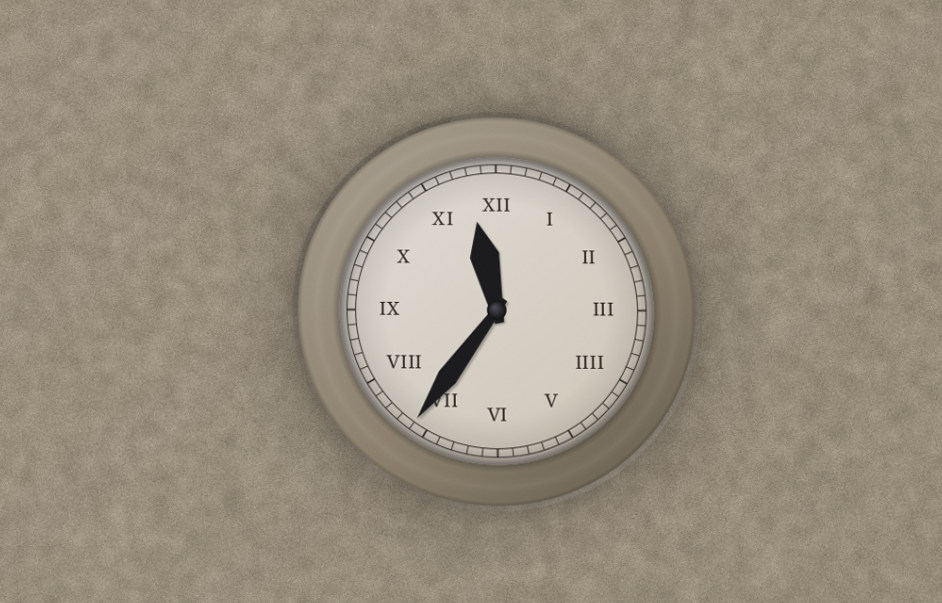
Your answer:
**11:36**
